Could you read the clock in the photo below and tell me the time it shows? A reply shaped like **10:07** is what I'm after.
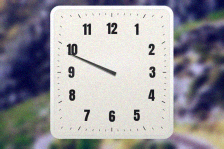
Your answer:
**9:49**
